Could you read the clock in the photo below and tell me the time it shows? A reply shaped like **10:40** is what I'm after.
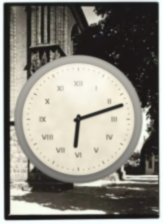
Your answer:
**6:12**
